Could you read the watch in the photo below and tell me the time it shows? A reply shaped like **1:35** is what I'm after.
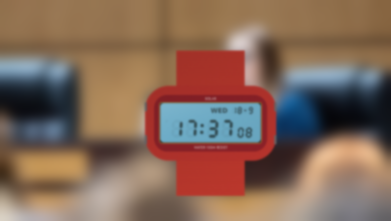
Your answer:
**17:37**
